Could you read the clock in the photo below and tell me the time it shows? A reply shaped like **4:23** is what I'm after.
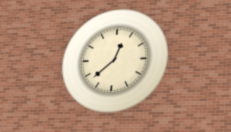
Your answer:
**12:38**
